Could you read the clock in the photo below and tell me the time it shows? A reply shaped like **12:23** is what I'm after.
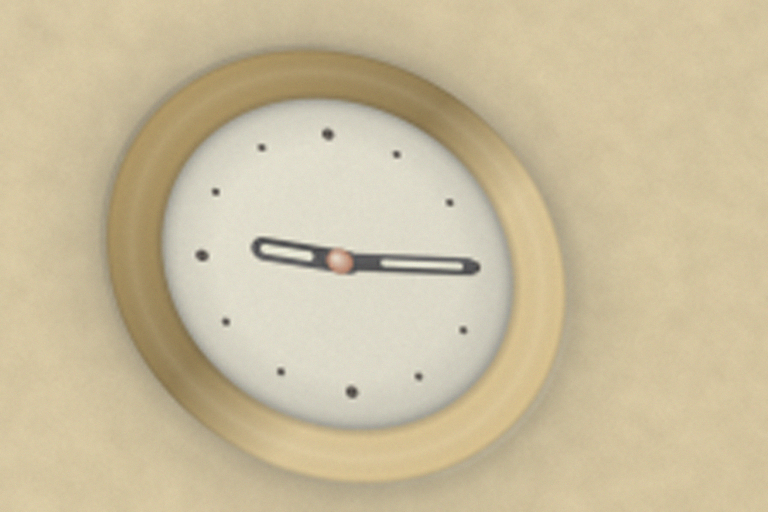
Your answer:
**9:15**
